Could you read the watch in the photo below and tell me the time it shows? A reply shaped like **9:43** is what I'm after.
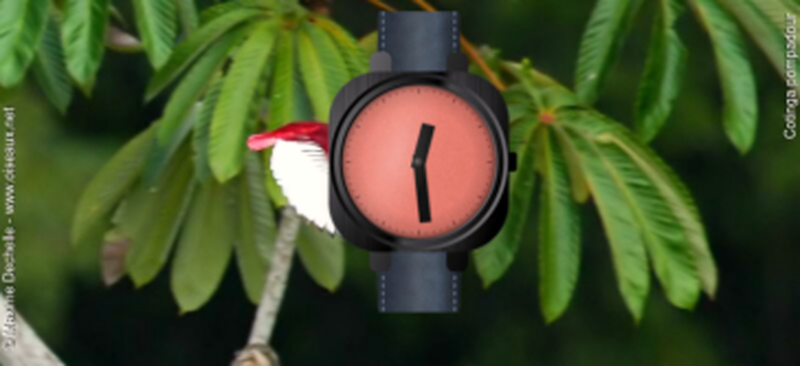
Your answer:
**12:29**
